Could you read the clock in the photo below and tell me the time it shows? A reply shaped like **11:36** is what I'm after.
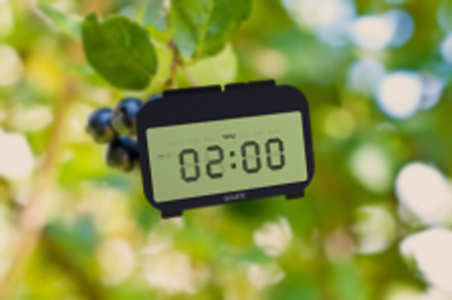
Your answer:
**2:00**
